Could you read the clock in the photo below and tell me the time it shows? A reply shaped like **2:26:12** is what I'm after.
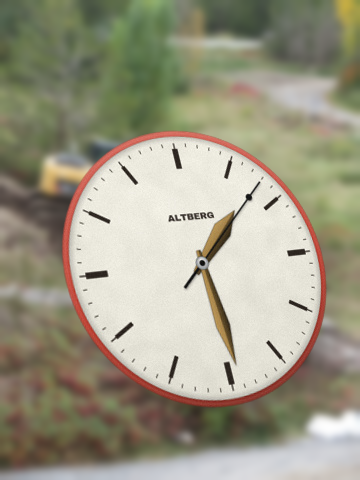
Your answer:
**1:29:08**
